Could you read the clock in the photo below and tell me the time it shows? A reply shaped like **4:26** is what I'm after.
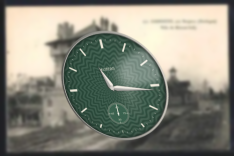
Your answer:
**11:16**
